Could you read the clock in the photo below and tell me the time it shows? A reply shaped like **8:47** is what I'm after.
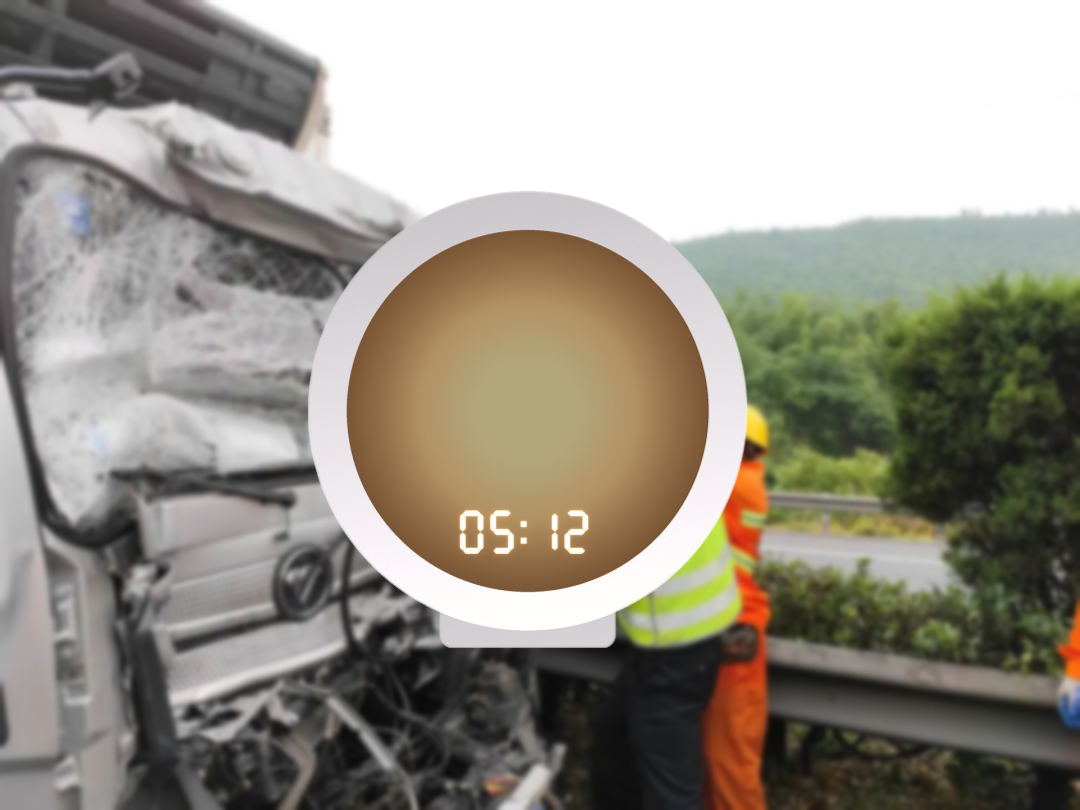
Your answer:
**5:12**
